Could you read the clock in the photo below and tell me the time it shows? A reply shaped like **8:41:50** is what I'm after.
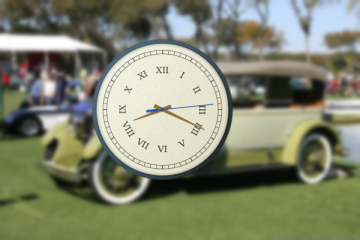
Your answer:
**8:19:14**
